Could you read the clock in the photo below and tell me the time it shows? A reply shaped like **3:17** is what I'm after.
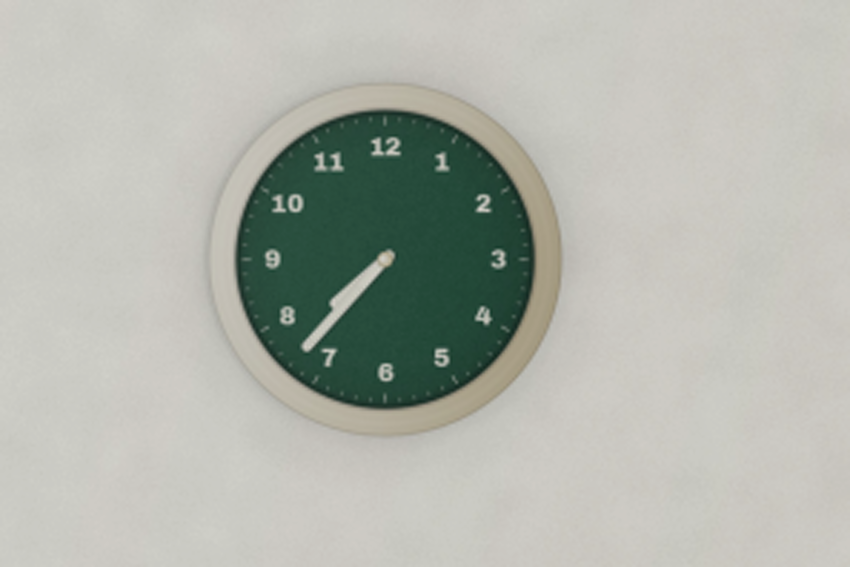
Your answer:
**7:37**
